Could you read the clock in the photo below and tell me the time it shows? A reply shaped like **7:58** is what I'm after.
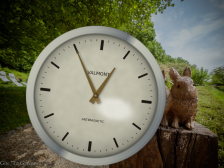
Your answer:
**12:55**
